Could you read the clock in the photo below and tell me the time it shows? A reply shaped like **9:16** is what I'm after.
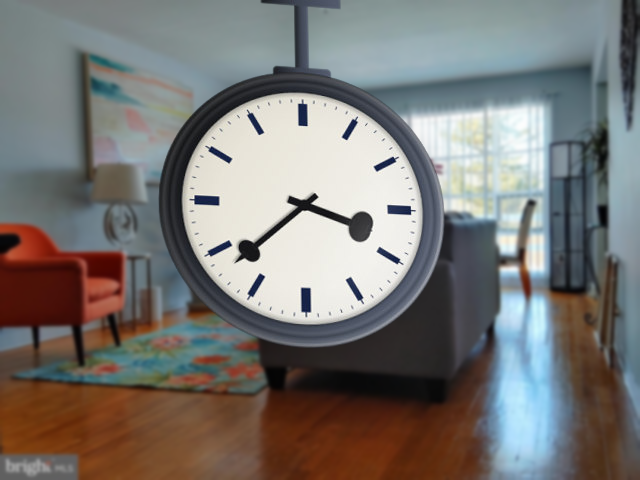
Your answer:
**3:38**
